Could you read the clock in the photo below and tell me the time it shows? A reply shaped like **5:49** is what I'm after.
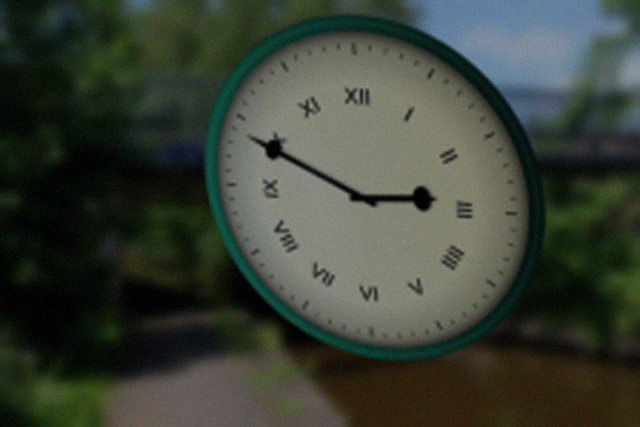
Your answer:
**2:49**
